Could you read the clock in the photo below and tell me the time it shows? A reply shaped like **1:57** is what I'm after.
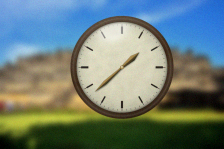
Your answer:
**1:38**
